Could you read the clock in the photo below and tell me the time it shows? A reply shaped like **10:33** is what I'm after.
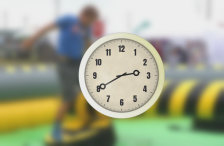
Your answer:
**2:40**
